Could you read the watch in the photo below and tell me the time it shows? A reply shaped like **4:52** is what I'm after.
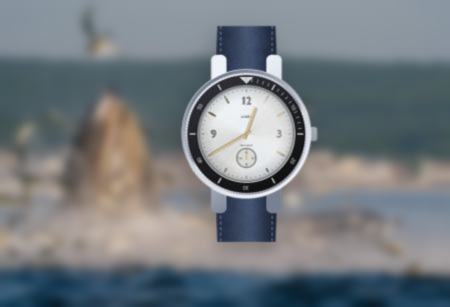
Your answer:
**12:40**
